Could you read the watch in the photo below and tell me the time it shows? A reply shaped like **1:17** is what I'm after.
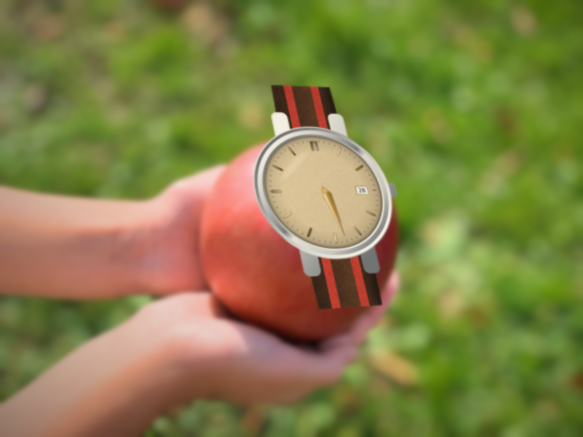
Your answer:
**5:28**
